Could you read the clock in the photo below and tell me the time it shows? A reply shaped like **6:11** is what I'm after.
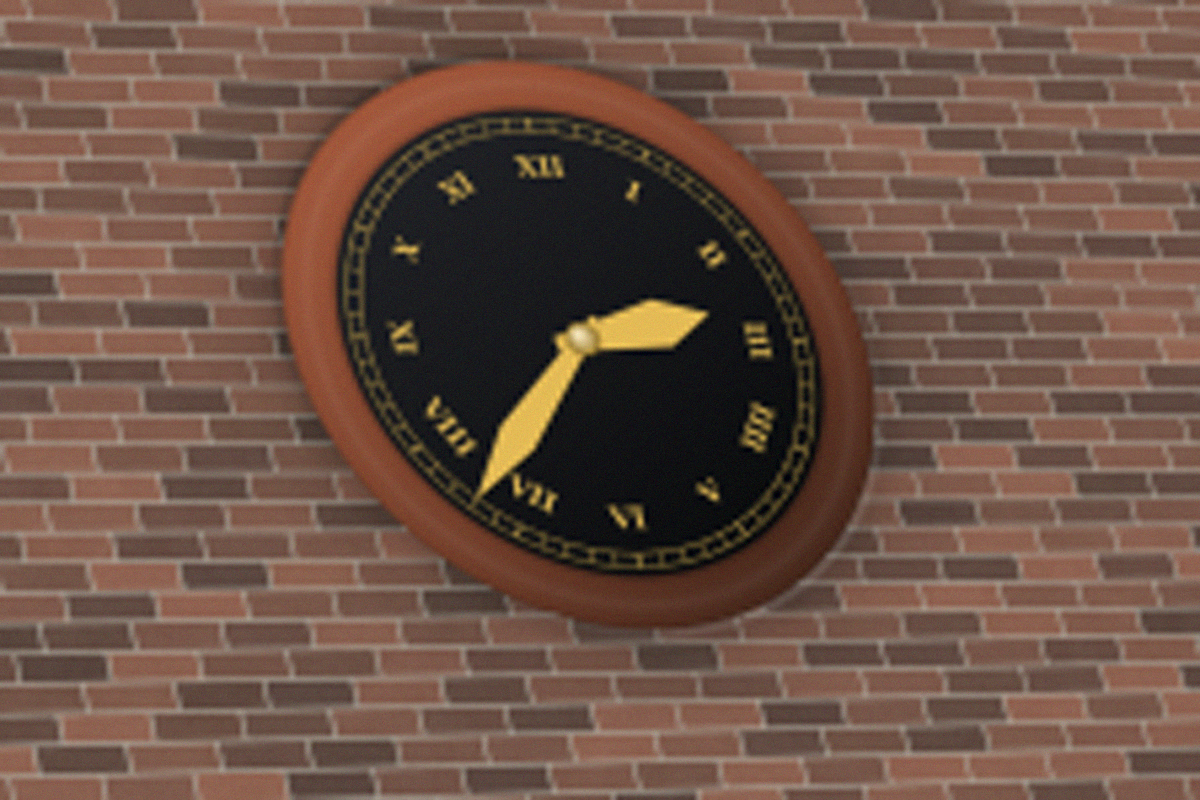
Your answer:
**2:37**
